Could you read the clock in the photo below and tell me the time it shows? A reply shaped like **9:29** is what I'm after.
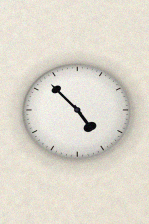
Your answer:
**4:53**
